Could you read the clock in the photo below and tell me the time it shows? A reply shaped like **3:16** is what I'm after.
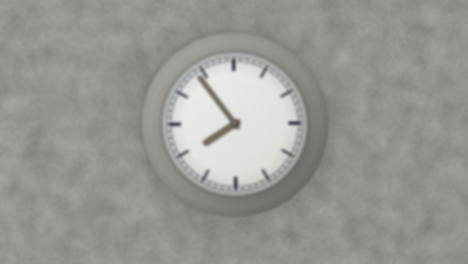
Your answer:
**7:54**
